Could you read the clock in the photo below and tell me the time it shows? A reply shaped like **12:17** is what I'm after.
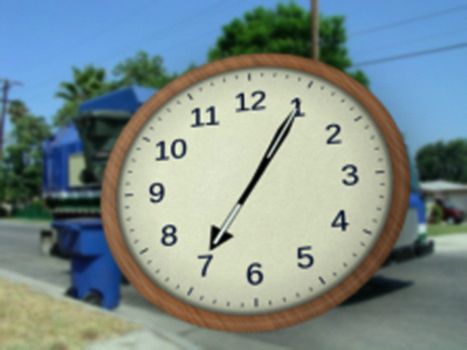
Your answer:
**7:05**
